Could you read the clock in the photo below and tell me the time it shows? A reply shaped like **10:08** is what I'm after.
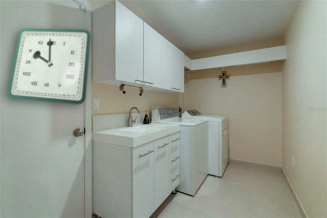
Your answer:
**9:59**
